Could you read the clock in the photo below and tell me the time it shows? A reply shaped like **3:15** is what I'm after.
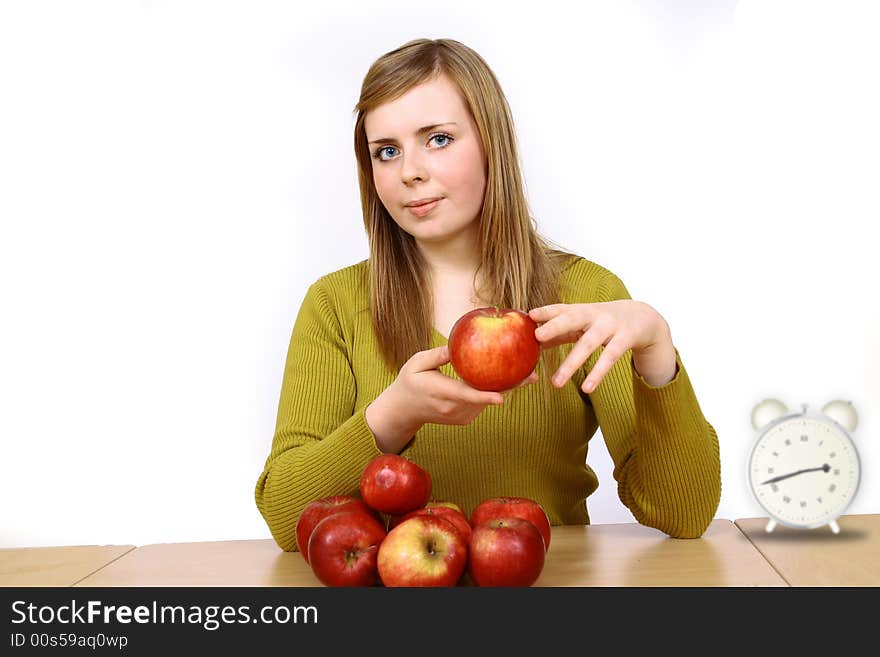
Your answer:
**2:42**
